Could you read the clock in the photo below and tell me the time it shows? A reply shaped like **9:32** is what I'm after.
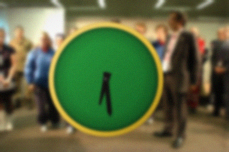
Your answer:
**6:29**
